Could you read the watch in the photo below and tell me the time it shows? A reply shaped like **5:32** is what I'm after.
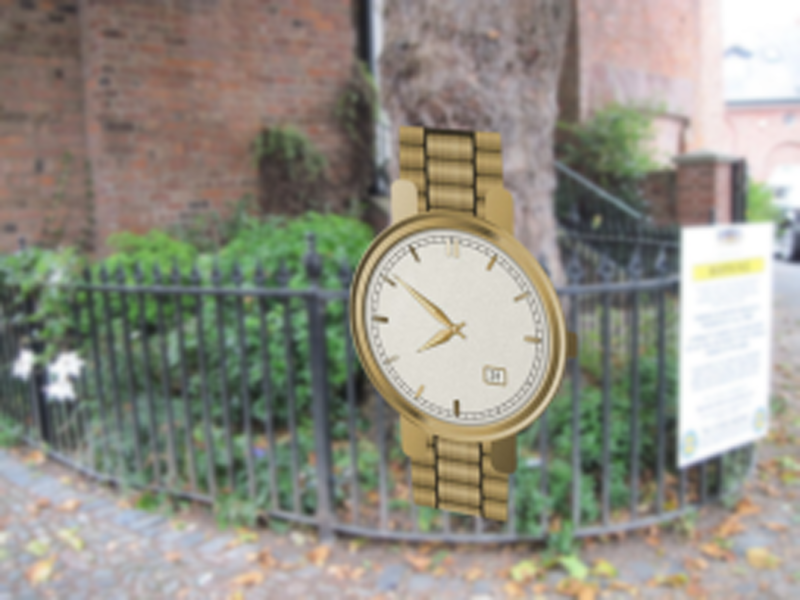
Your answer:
**7:51**
